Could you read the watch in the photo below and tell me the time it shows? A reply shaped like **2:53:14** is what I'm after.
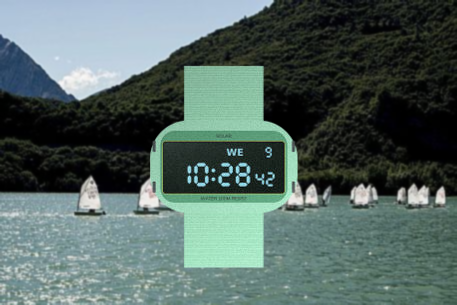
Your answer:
**10:28:42**
